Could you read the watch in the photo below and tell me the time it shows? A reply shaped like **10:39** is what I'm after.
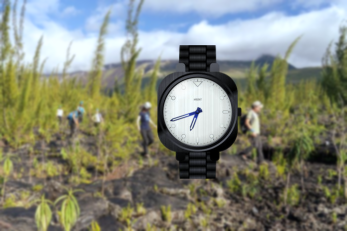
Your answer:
**6:42**
